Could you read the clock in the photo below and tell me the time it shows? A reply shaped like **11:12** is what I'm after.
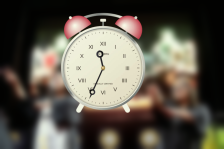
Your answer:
**11:34**
